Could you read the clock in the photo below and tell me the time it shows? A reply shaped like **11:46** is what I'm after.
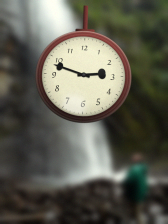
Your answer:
**2:48**
